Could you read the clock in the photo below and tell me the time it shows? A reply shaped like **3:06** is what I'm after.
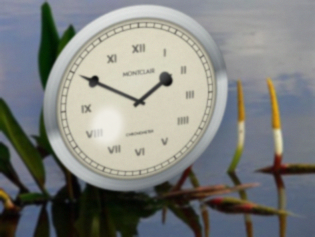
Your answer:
**1:50**
